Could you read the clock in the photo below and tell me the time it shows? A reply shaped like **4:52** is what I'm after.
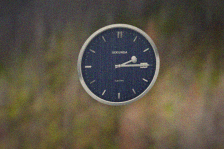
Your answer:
**2:15**
